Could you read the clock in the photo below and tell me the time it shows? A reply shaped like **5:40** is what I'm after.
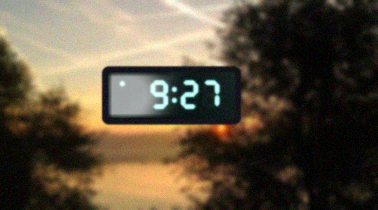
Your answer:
**9:27**
